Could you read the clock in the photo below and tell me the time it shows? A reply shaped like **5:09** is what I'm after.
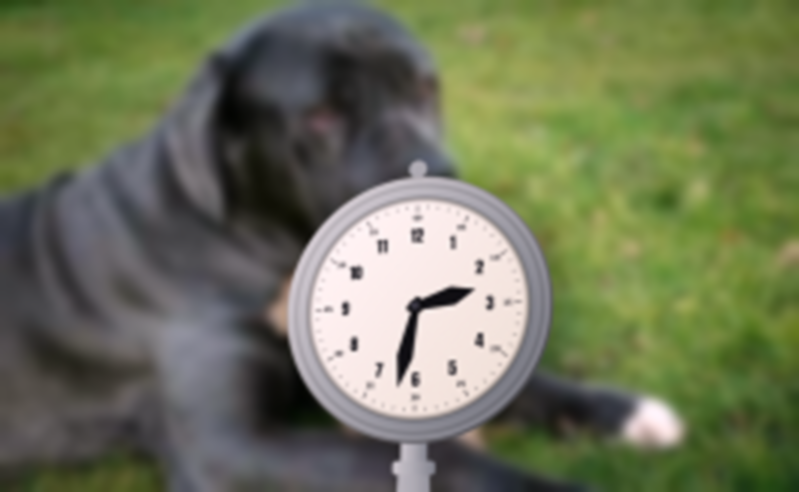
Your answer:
**2:32**
